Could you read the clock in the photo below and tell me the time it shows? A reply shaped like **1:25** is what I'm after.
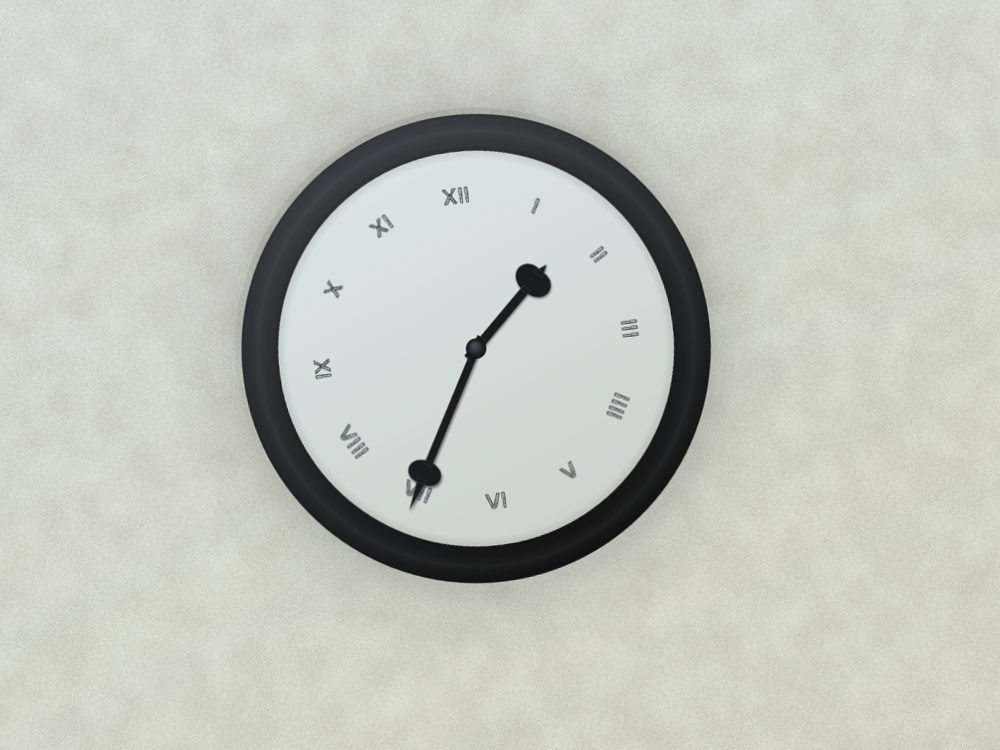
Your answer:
**1:35**
